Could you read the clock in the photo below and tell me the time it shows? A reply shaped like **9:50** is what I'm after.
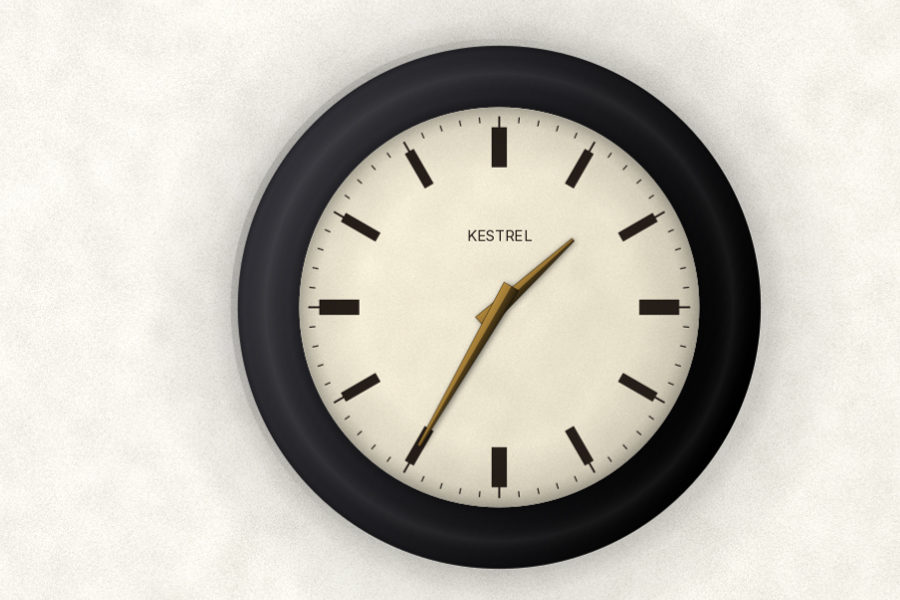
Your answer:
**1:35**
